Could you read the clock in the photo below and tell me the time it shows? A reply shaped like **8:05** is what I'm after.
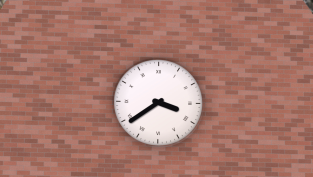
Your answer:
**3:39**
